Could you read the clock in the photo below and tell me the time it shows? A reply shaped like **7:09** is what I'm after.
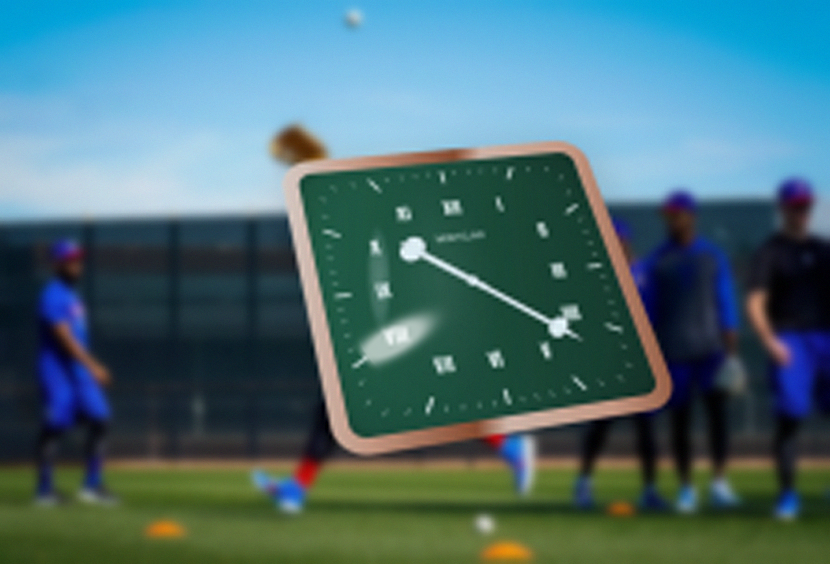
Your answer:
**10:22**
